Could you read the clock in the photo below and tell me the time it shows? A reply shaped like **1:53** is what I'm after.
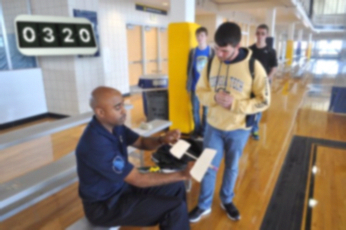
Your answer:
**3:20**
